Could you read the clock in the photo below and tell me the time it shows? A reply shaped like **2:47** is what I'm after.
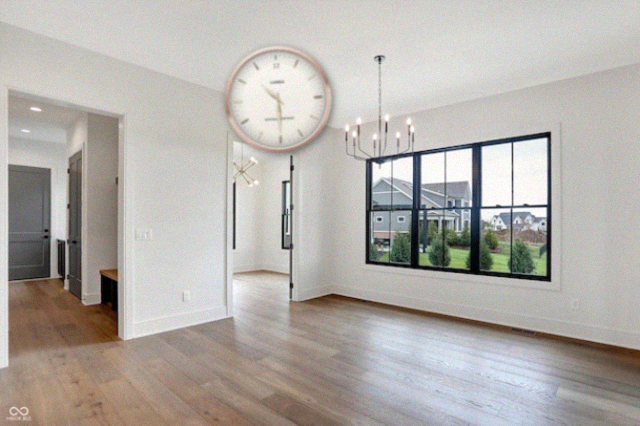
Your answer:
**10:30**
